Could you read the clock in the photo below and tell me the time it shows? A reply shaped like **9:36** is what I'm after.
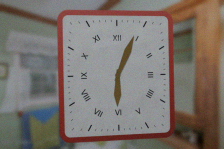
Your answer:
**6:04**
